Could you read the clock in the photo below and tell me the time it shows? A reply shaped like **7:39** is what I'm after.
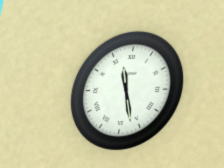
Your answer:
**11:27**
